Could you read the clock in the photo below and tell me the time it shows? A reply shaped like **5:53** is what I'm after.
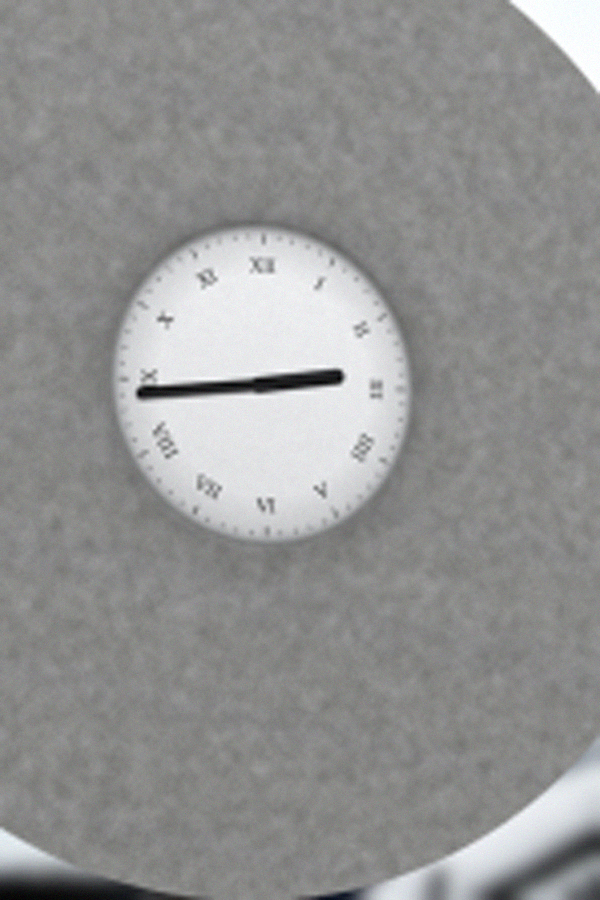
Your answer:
**2:44**
